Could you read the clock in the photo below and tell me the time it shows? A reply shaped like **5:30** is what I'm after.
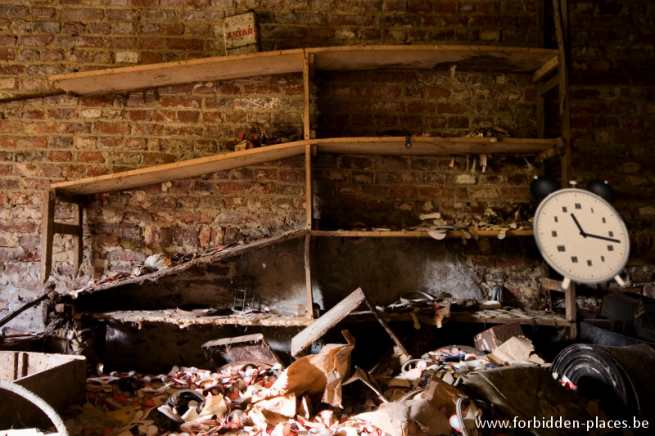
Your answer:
**11:17**
